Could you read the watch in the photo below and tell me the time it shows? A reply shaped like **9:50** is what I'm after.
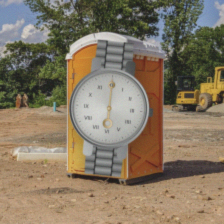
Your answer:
**6:00**
